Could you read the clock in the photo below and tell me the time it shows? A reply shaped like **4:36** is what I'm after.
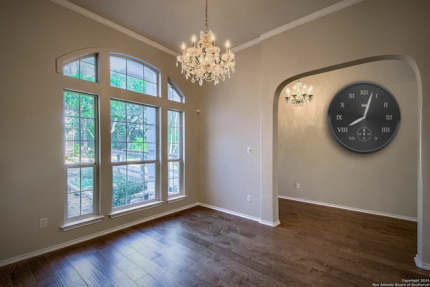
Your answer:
**8:03**
